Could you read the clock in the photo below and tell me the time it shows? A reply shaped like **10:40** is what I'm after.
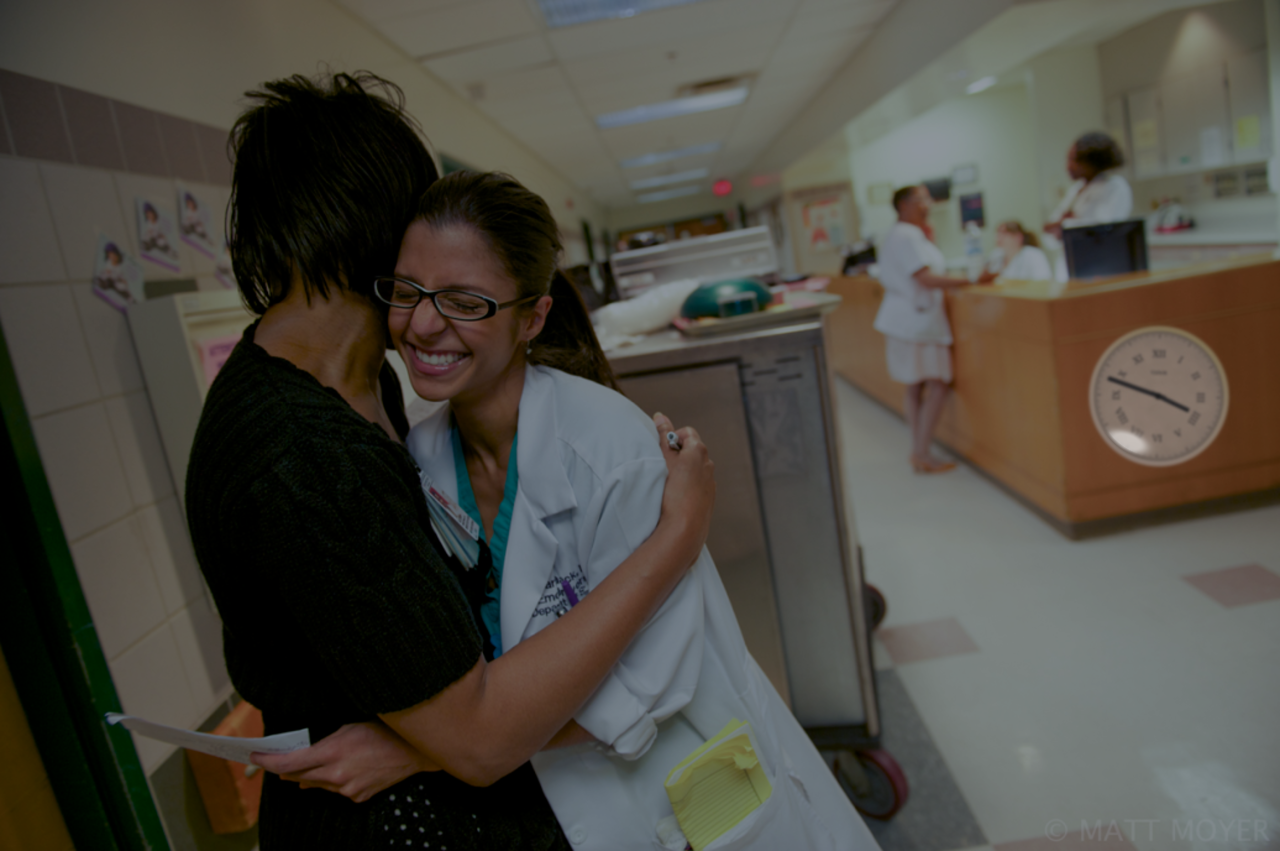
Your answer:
**3:48**
